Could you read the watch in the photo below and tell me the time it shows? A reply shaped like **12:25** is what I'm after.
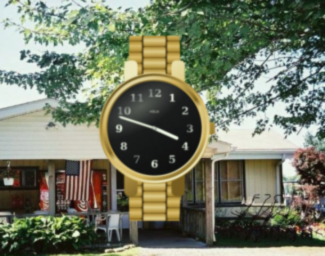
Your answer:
**3:48**
